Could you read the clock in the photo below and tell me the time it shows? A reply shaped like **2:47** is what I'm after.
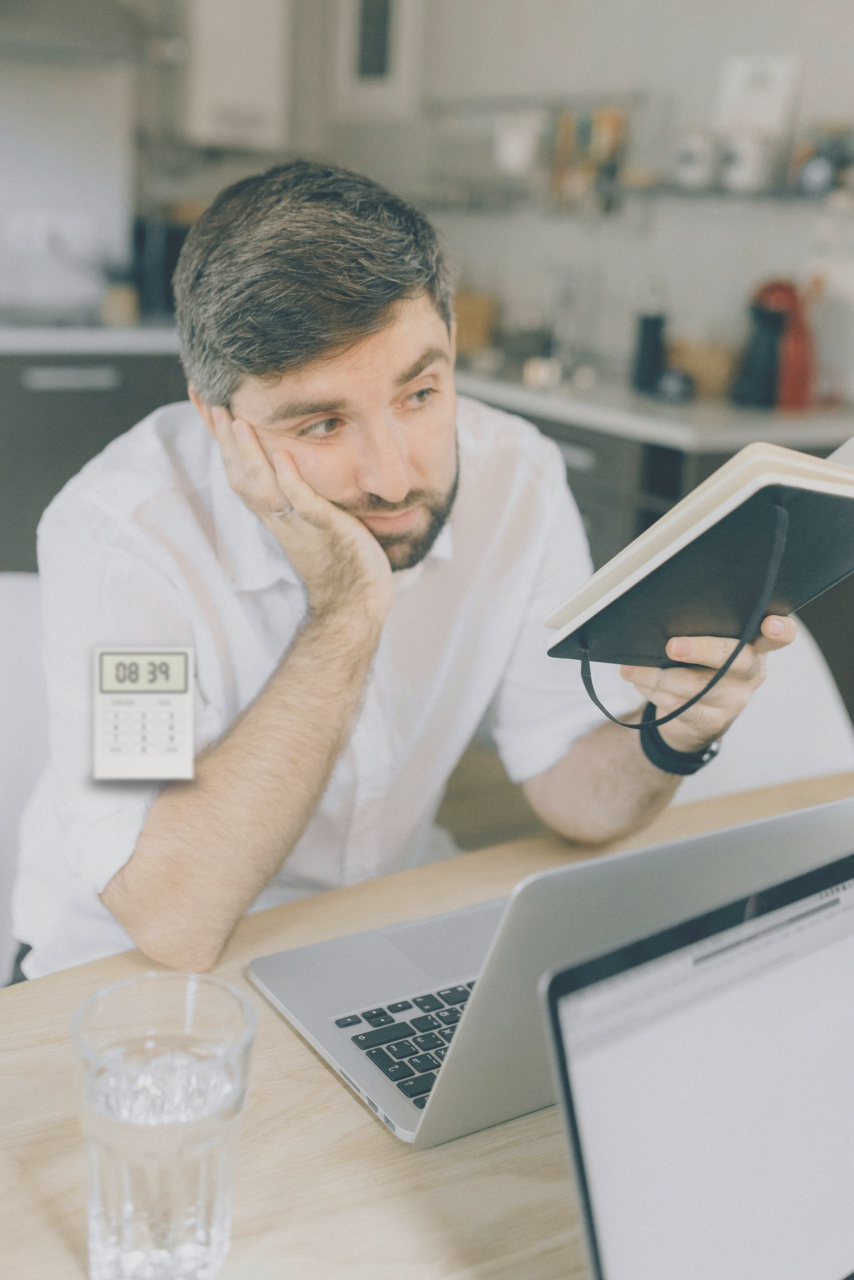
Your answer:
**8:39**
